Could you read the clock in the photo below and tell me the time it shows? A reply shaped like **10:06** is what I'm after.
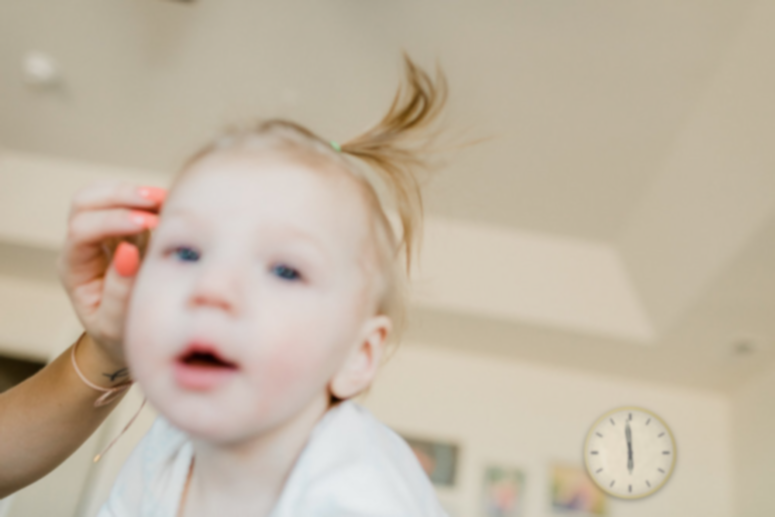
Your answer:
**5:59**
